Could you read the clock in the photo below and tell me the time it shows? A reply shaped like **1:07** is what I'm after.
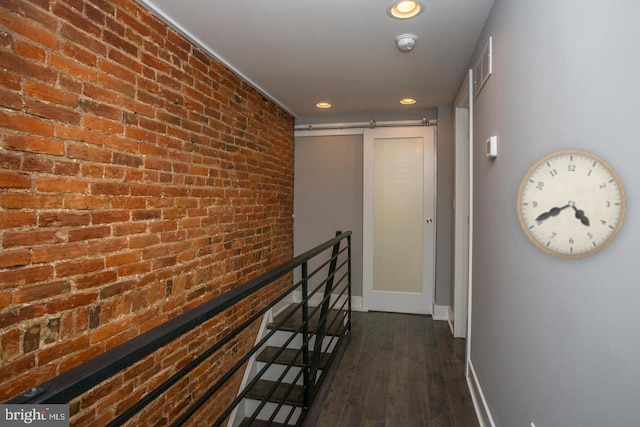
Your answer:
**4:41**
